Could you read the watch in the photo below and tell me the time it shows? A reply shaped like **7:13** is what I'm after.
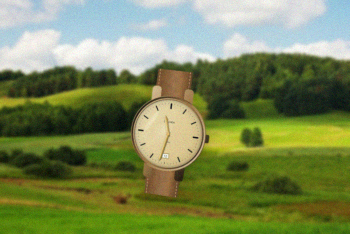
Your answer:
**11:32**
